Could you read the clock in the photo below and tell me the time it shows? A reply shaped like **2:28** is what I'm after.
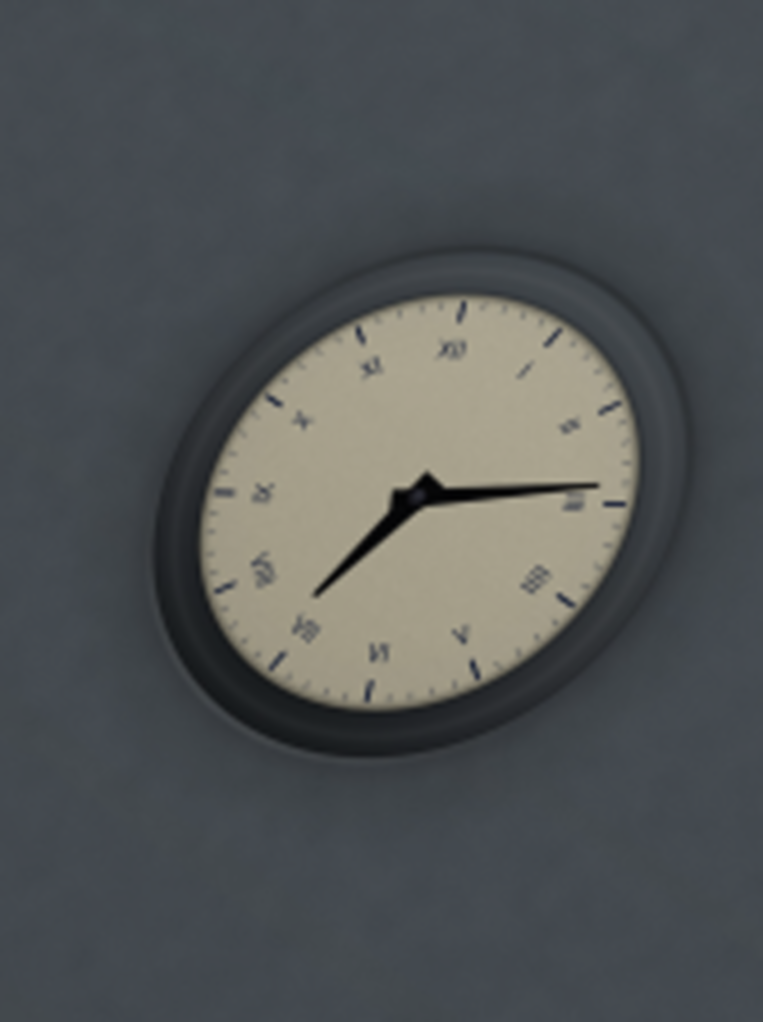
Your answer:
**7:14**
